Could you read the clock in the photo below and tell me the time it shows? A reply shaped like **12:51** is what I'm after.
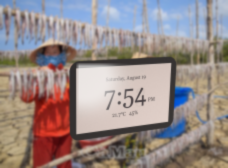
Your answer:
**7:54**
